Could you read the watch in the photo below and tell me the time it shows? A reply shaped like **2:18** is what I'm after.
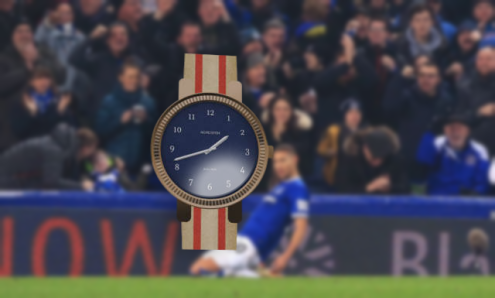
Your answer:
**1:42**
